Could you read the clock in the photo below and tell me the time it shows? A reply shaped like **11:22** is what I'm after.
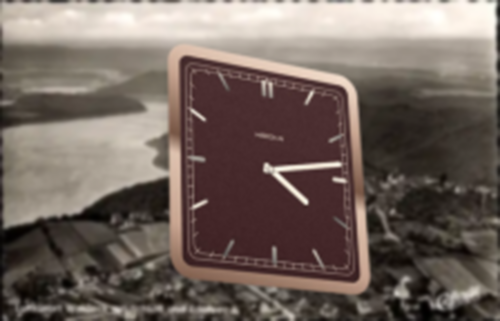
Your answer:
**4:13**
